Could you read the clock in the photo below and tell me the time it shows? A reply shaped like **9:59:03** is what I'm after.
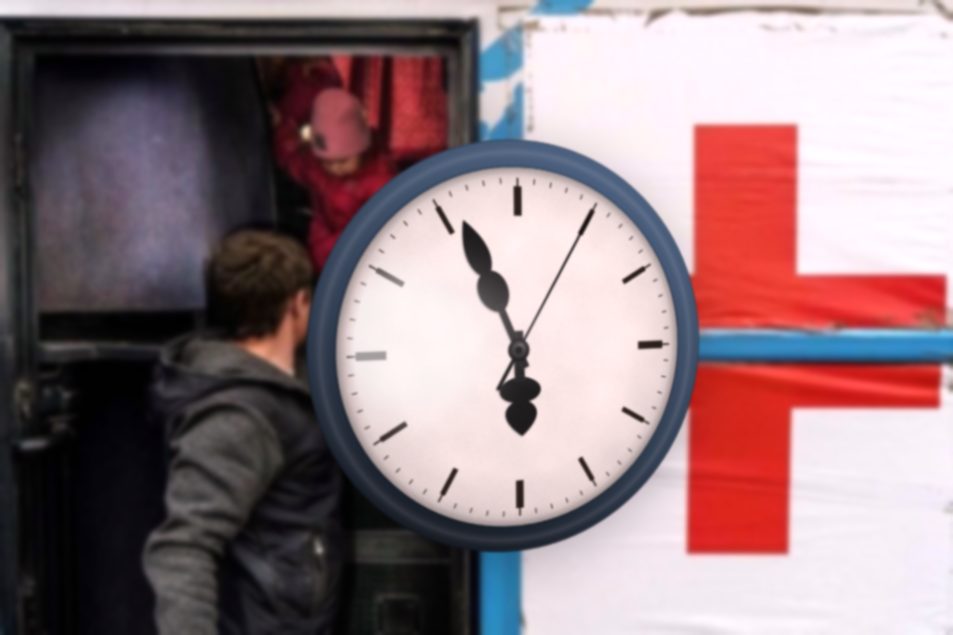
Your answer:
**5:56:05**
